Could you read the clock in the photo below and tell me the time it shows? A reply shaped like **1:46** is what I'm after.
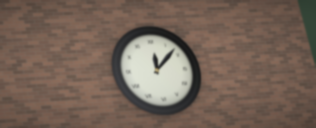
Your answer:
**12:08**
